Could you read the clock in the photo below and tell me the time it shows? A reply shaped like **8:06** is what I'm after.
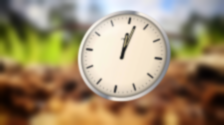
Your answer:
**12:02**
